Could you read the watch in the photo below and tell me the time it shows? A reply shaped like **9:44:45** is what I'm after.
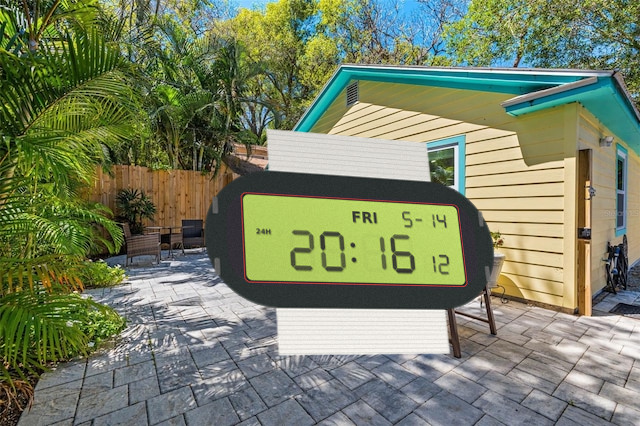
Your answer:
**20:16:12**
